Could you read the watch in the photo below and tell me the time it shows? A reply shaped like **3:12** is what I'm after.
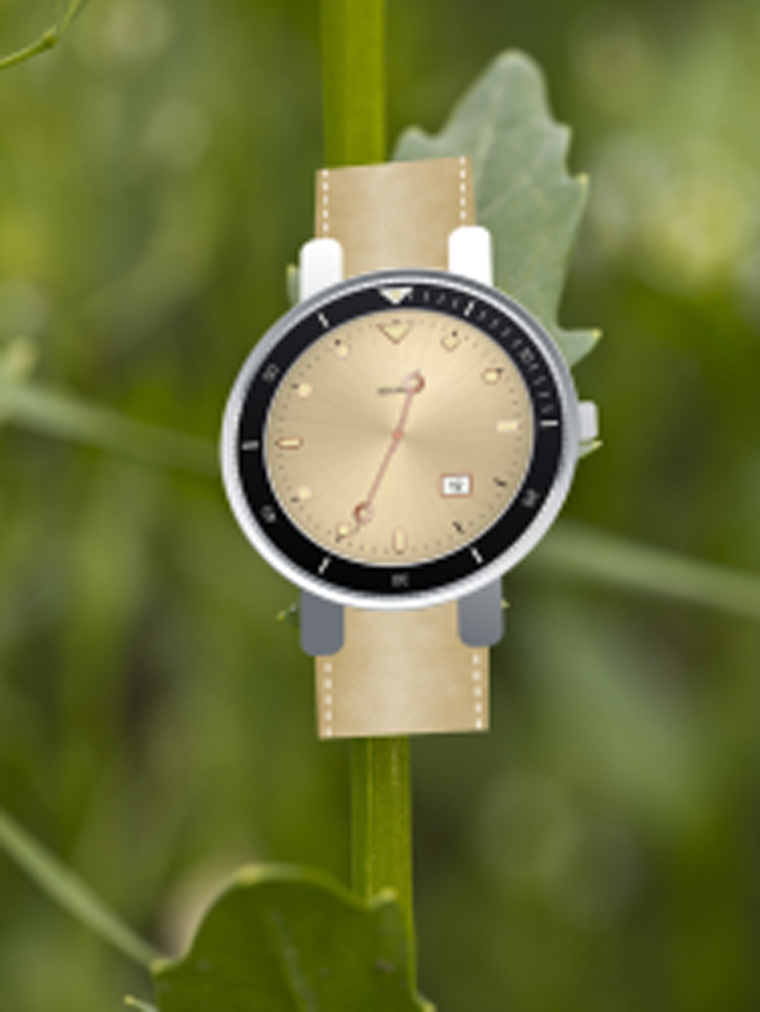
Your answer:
**12:34**
